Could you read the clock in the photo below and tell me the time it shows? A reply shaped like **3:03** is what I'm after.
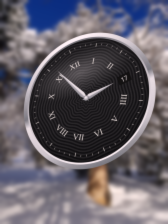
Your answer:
**2:56**
